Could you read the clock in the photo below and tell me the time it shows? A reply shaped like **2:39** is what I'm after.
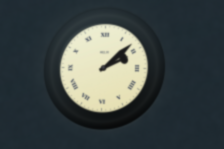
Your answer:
**2:08**
